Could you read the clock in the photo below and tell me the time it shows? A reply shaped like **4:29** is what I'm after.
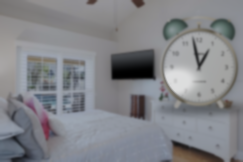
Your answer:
**12:58**
